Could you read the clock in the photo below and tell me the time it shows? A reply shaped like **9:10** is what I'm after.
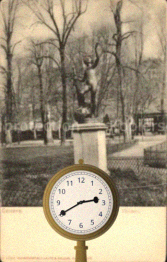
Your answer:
**2:40**
